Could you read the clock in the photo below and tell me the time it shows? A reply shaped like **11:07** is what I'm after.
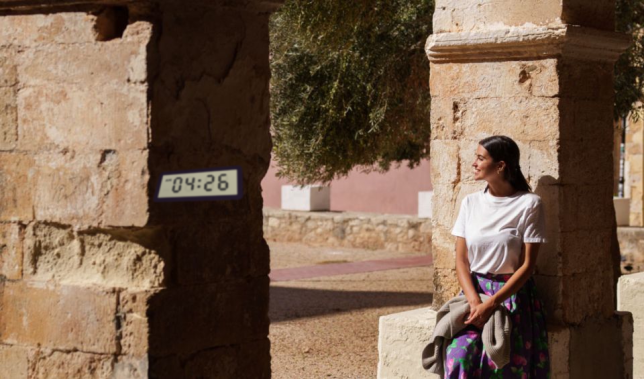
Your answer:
**4:26**
